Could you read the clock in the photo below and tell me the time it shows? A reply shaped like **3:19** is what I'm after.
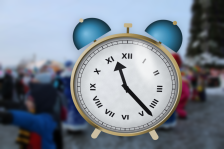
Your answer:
**11:23**
